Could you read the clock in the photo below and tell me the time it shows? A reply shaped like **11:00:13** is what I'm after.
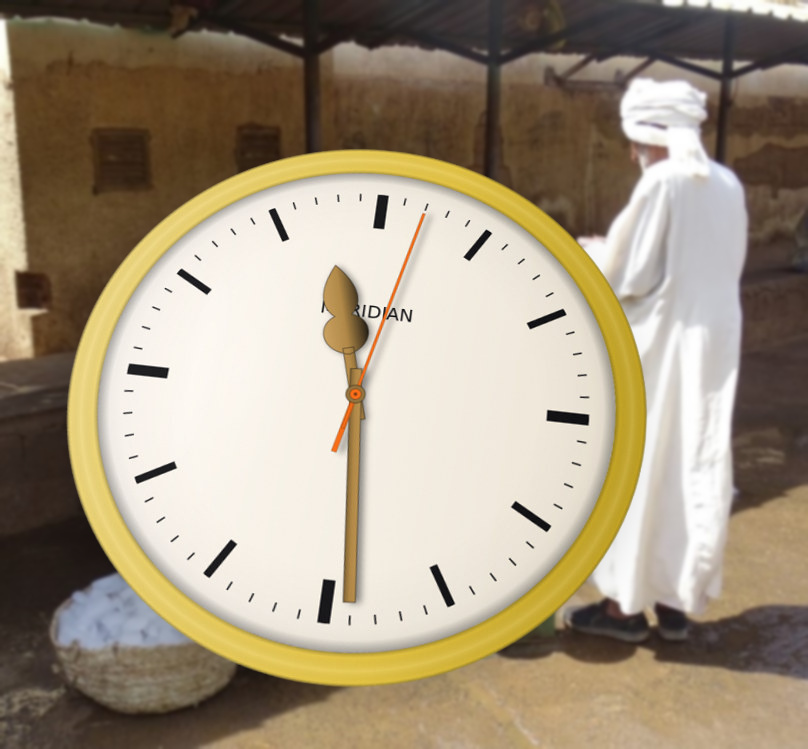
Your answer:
**11:29:02**
